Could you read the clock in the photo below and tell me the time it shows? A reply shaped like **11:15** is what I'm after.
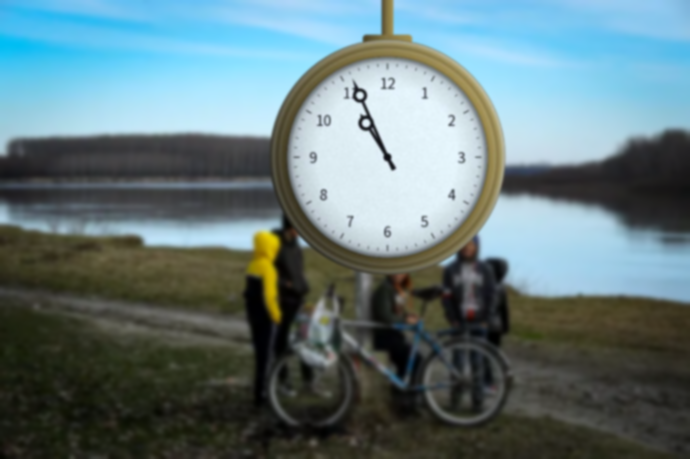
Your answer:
**10:56**
